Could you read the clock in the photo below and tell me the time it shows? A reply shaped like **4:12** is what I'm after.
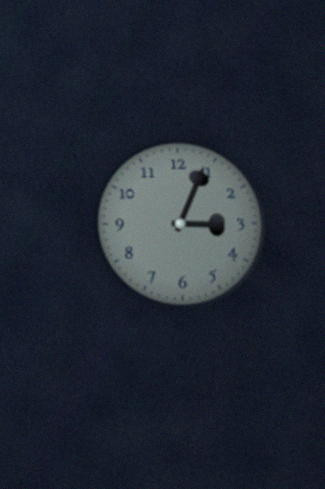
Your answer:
**3:04**
